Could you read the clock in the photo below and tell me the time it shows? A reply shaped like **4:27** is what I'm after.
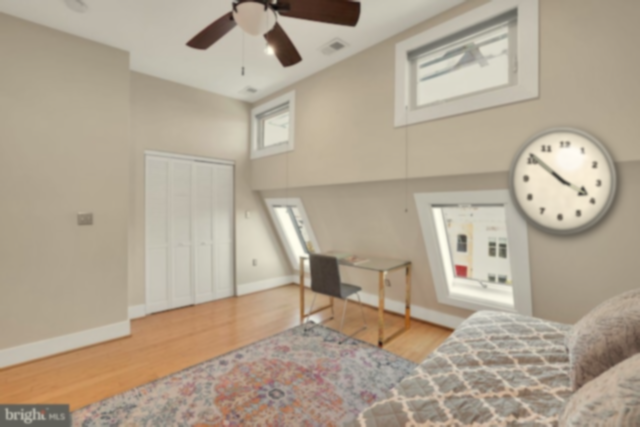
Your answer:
**3:51**
